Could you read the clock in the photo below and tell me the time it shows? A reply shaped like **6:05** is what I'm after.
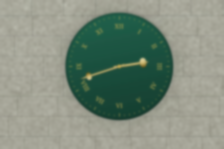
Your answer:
**2:42**
